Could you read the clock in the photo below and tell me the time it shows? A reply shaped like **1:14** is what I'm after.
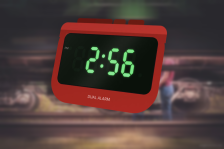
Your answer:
**2:56**
